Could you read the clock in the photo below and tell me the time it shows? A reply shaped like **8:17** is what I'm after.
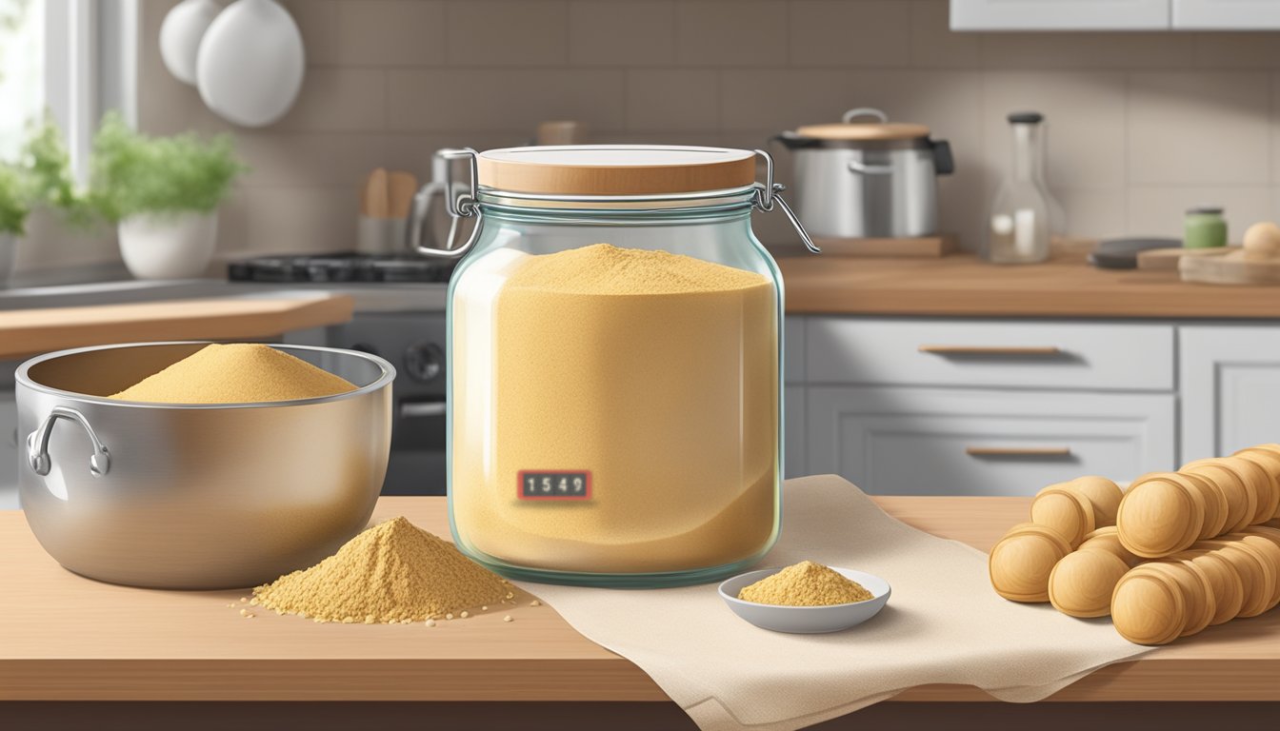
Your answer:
**15:49**
